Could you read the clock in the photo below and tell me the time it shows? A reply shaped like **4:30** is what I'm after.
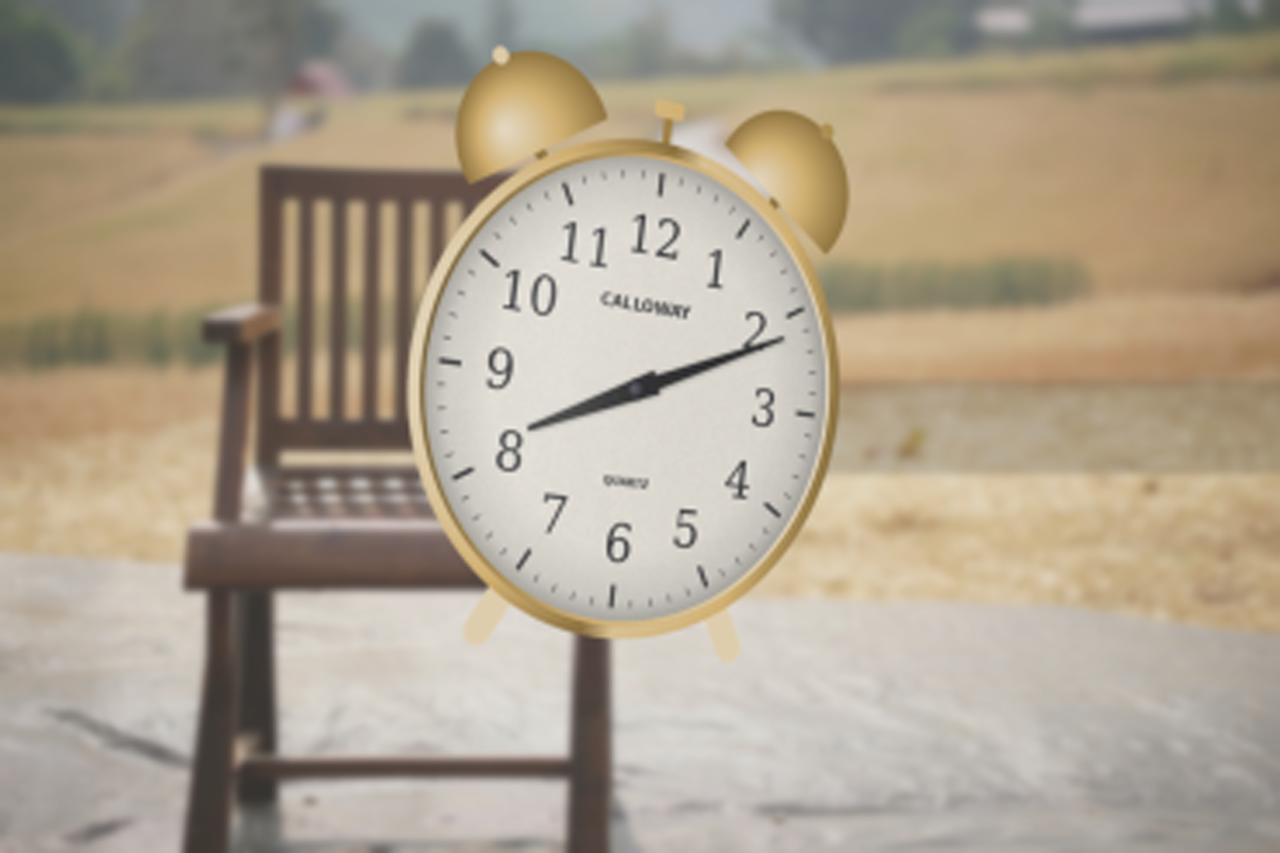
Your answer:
**8:11**
